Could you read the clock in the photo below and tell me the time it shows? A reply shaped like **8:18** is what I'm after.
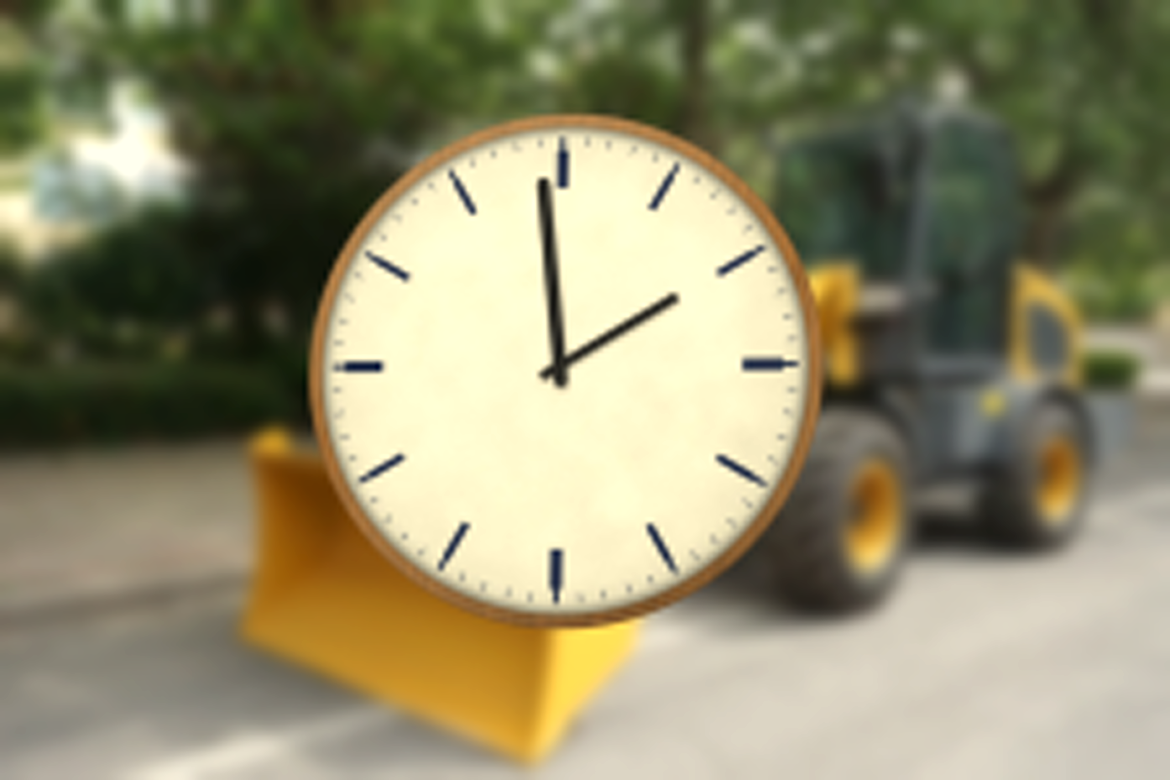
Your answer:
**1:59**
